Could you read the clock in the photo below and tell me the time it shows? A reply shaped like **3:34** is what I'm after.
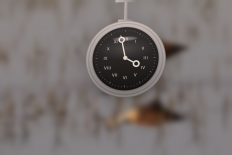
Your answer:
**3:58**
